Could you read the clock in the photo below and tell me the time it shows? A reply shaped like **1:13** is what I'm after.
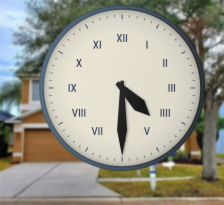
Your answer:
**4:30**
